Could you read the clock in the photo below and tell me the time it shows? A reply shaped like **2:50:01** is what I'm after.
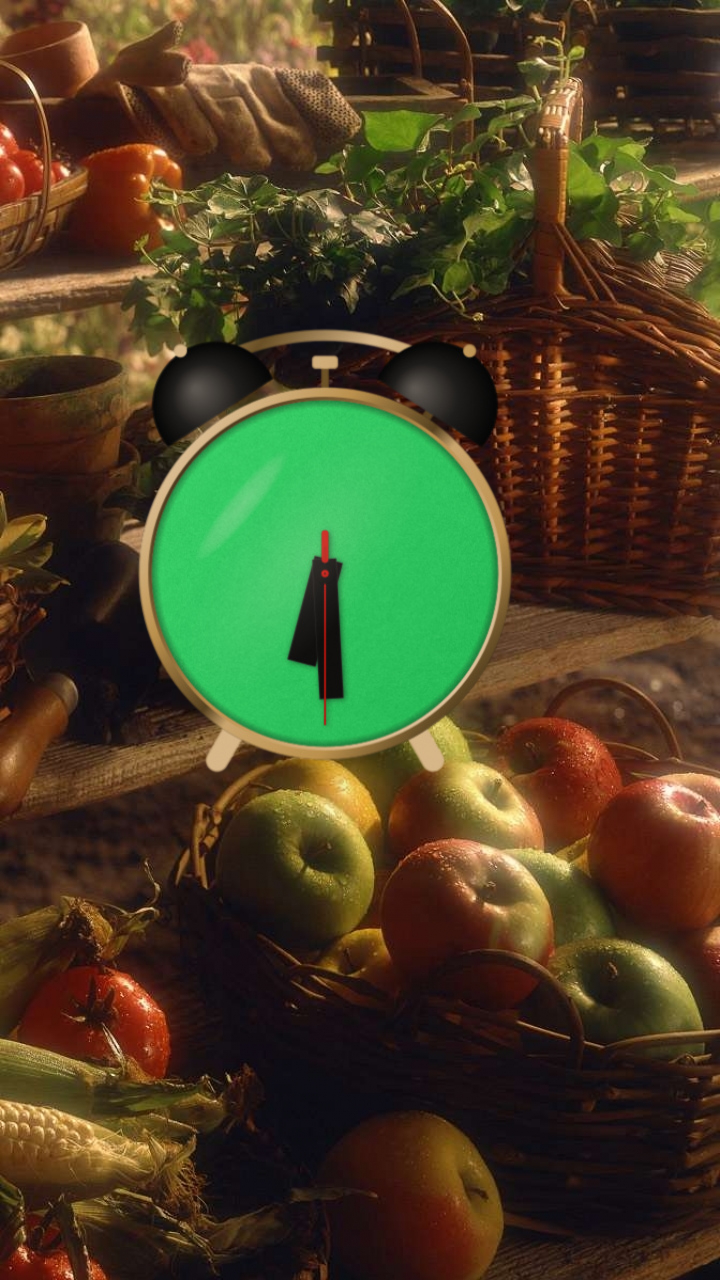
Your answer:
**6:29:30**
